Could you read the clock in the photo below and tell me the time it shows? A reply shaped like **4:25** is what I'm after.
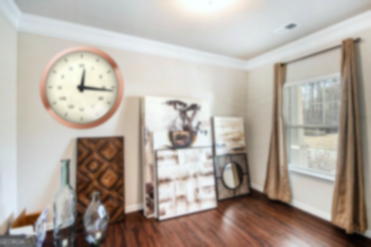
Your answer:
**12:16**
